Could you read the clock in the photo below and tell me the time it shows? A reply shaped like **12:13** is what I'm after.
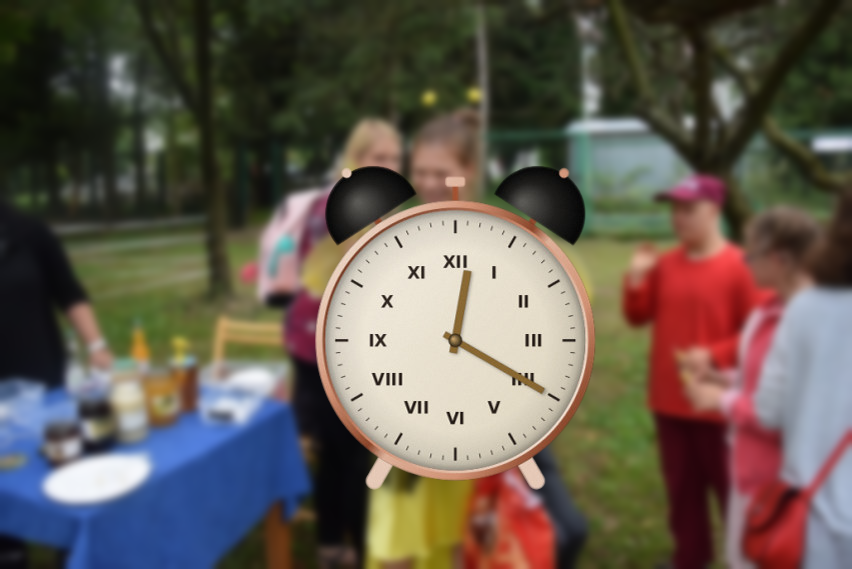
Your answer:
**12:20**
